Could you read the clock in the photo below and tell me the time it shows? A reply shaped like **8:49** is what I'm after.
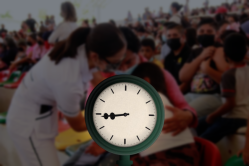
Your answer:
**8:44**
